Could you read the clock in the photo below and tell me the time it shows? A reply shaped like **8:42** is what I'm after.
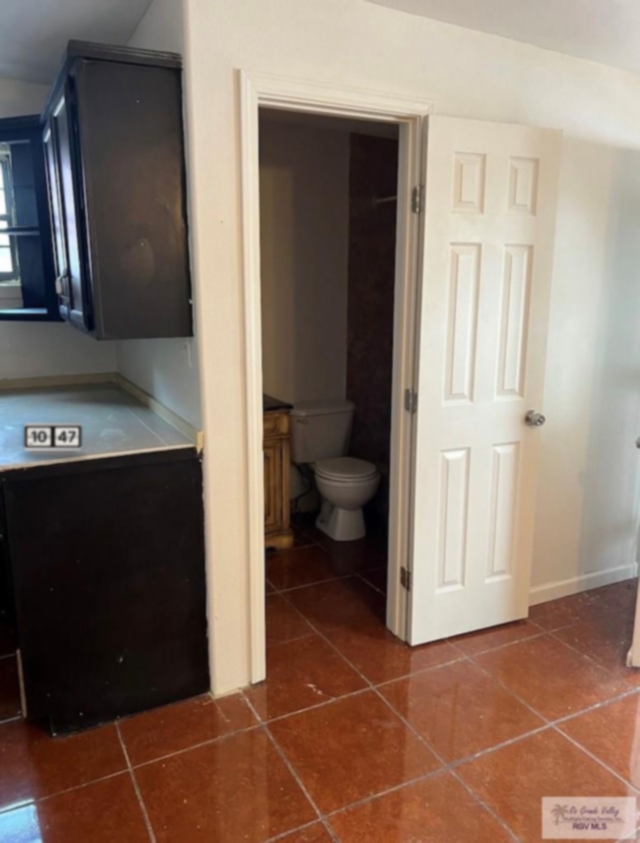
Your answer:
**10:47**
